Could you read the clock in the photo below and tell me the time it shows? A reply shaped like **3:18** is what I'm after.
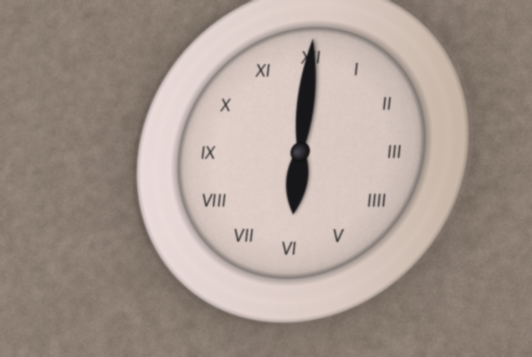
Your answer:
**6:00**
